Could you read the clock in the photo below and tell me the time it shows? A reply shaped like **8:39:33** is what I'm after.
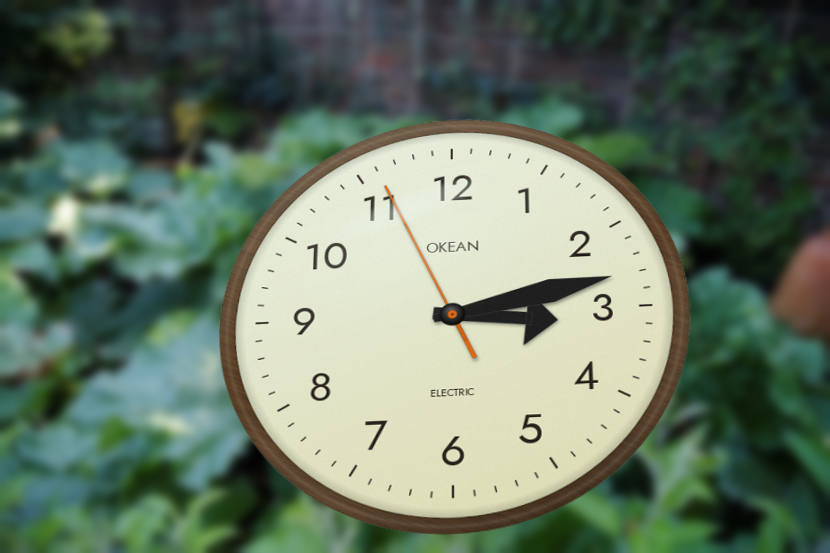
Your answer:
**3:12:56**
